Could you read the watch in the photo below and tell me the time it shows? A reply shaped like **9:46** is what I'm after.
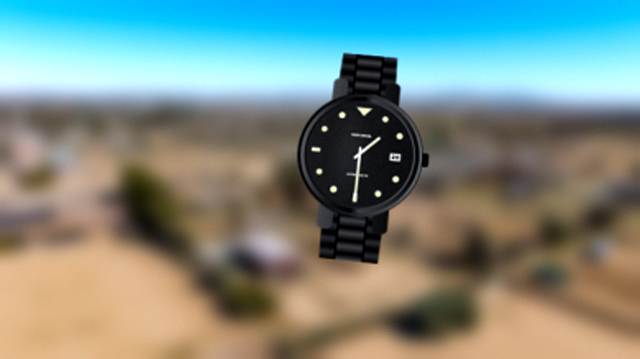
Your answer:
**1:30**
